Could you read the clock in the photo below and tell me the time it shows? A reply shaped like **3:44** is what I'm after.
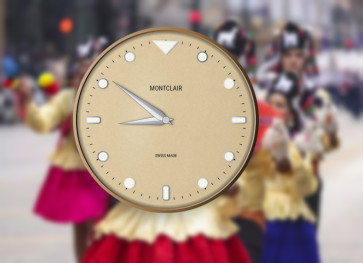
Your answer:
**8:51**
